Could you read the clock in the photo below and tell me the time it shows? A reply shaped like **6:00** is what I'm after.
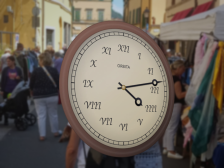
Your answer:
**4:13**
